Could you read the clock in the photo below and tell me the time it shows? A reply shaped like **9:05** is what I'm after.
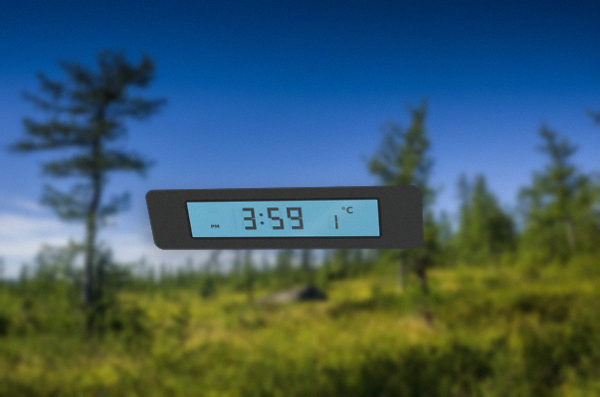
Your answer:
**3:59**
